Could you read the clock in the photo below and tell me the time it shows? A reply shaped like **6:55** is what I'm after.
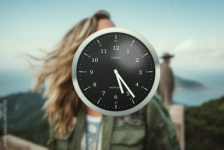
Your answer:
**5:24**
